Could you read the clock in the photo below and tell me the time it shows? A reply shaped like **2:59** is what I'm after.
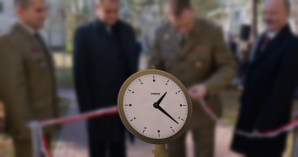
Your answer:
**1:22**
